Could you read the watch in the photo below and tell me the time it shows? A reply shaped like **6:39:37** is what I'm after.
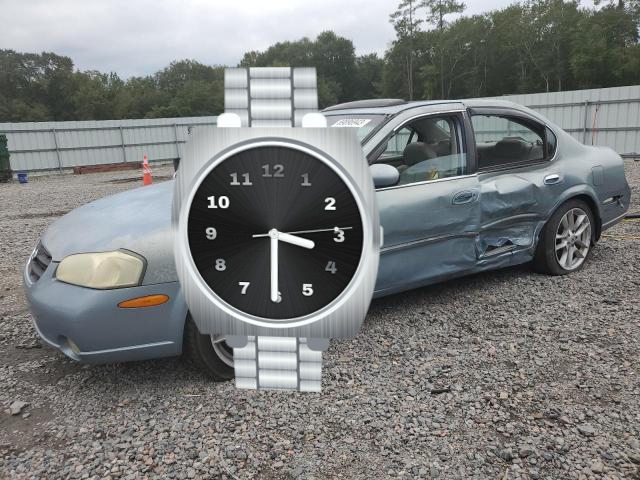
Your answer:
**3:30:14**
